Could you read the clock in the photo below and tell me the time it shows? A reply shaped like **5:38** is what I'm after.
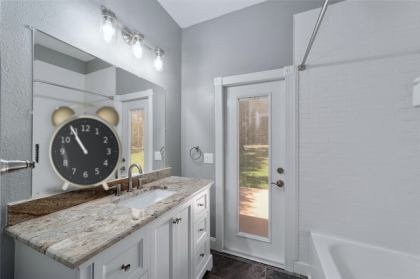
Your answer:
**10:55**
